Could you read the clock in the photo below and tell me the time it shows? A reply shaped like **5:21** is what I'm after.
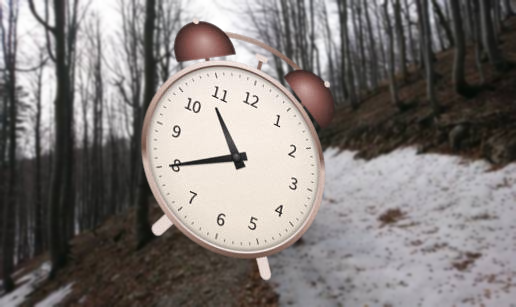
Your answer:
**10:40**
